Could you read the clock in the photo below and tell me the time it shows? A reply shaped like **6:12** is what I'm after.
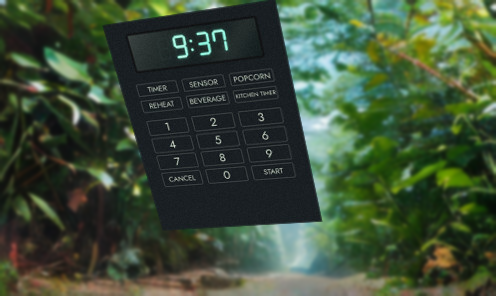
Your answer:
**9:37**
